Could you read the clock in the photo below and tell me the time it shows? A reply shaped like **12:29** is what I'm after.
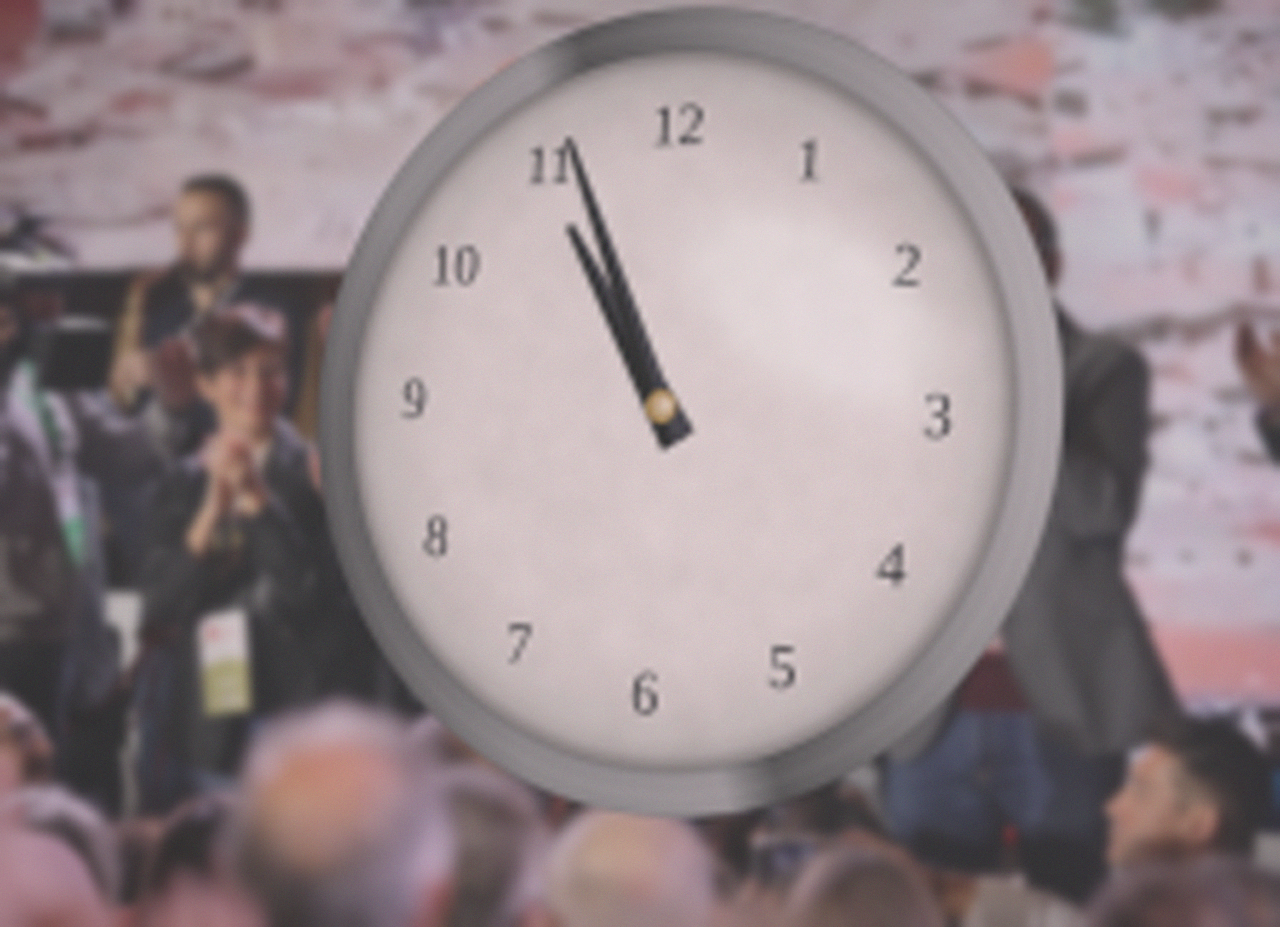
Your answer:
**10:56**
